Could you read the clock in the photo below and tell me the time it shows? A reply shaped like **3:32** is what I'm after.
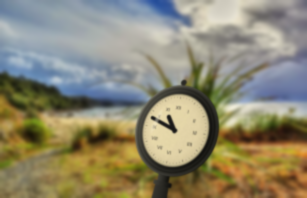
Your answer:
**10:48**
